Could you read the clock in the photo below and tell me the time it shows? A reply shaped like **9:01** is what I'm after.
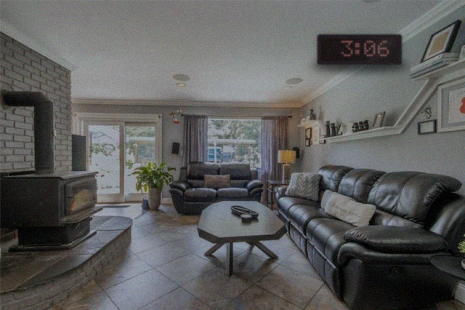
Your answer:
**3:06**
